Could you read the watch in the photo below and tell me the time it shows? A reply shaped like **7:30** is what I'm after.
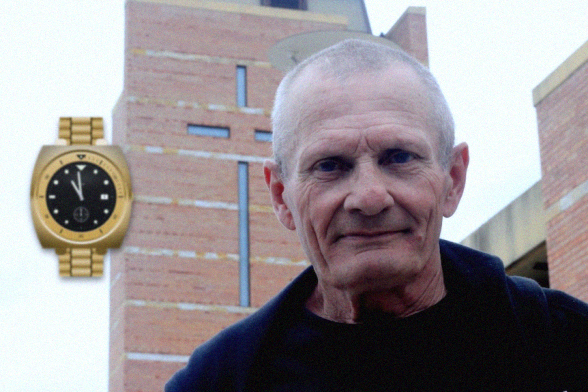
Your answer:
**10:59**
